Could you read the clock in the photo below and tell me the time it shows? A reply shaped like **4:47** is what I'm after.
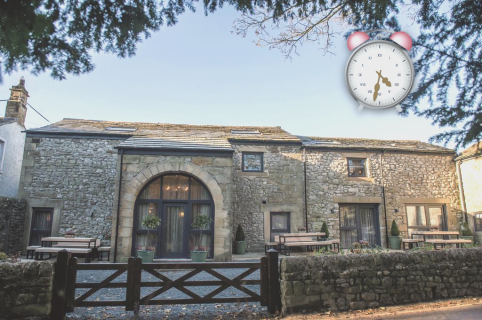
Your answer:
**4:32**
